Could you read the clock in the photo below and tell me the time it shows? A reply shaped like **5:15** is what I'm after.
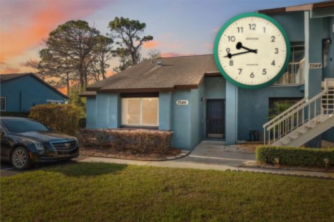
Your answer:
**9:43**
